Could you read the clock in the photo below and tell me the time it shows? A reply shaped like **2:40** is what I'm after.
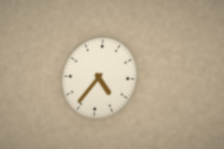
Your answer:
**4:36**
